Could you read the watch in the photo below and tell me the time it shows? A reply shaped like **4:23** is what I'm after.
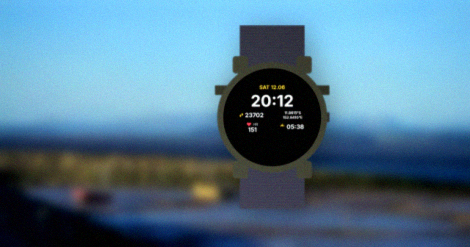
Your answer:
**20:12**
